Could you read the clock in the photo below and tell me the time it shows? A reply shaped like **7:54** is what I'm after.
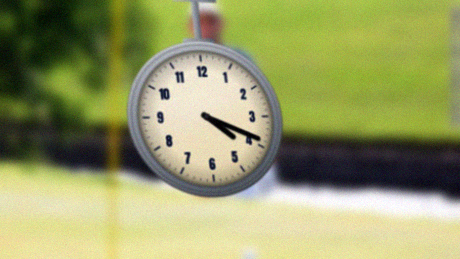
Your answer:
**4:19**
